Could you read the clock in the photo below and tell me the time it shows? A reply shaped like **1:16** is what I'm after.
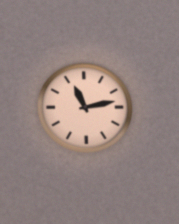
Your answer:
**11:13**
